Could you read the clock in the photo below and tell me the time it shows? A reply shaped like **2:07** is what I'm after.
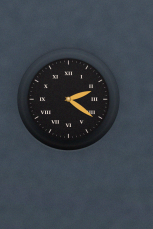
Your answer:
**2:21**
